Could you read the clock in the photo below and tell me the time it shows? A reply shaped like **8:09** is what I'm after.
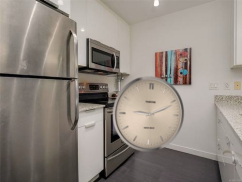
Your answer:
**9:11**
